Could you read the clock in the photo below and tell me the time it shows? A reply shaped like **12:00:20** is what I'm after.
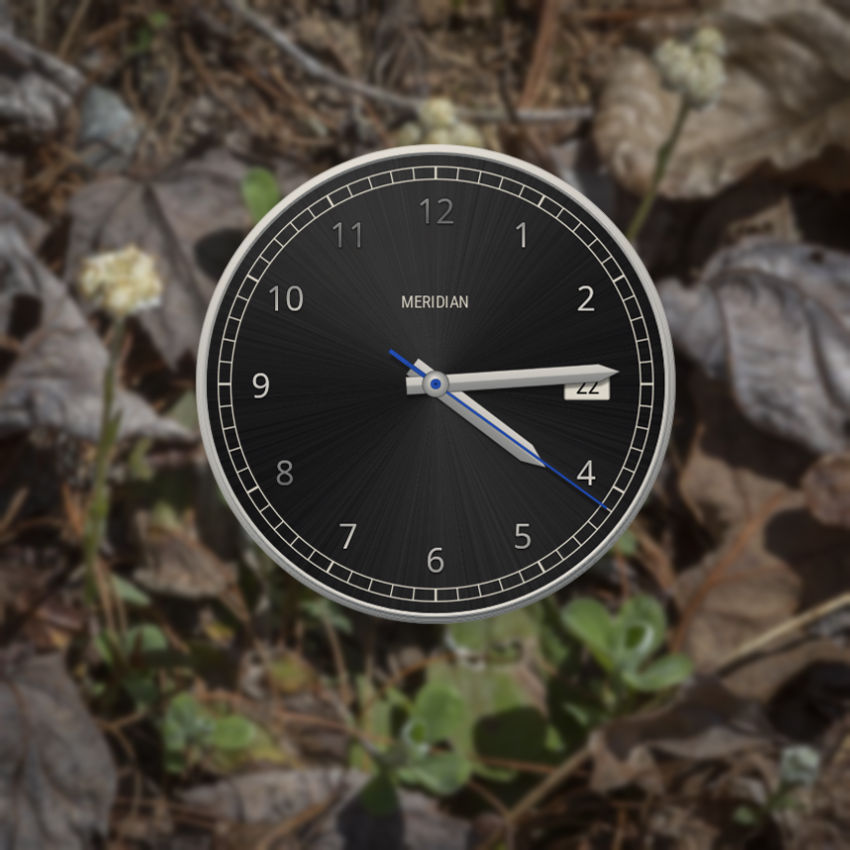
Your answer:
**4:14:21**
